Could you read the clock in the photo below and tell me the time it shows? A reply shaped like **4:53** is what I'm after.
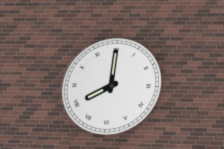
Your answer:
**8:00**
